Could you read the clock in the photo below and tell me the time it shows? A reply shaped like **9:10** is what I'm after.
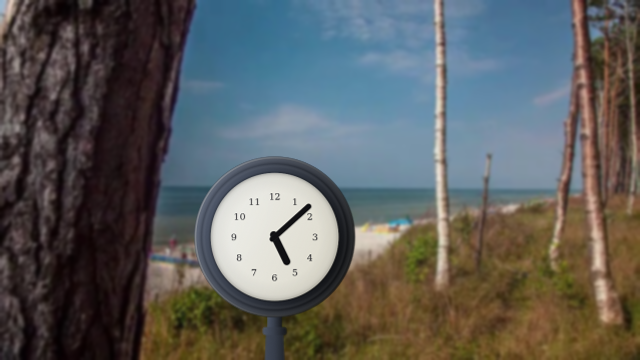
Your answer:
**5:08**
